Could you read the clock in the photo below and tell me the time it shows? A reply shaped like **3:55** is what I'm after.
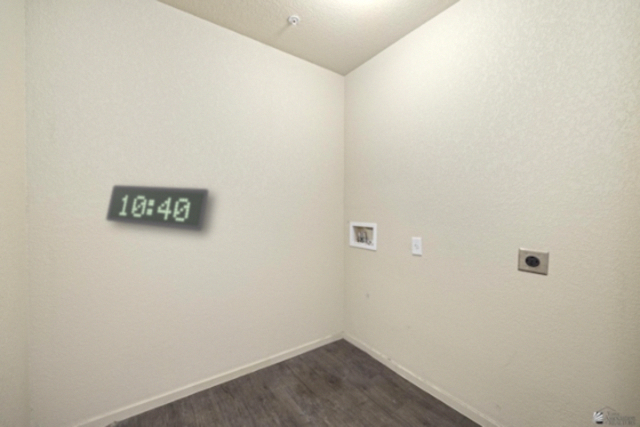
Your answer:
**10:40**
